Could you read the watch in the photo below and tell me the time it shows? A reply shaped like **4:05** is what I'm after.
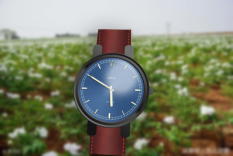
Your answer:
**5:50**
